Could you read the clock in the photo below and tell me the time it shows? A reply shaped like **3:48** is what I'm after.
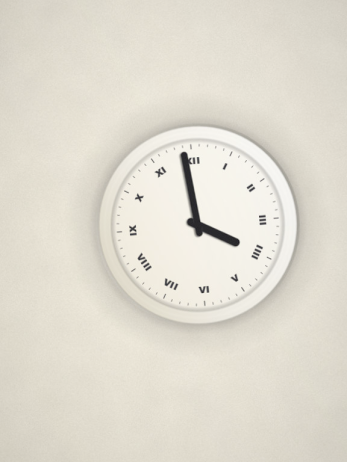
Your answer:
**3:59**
